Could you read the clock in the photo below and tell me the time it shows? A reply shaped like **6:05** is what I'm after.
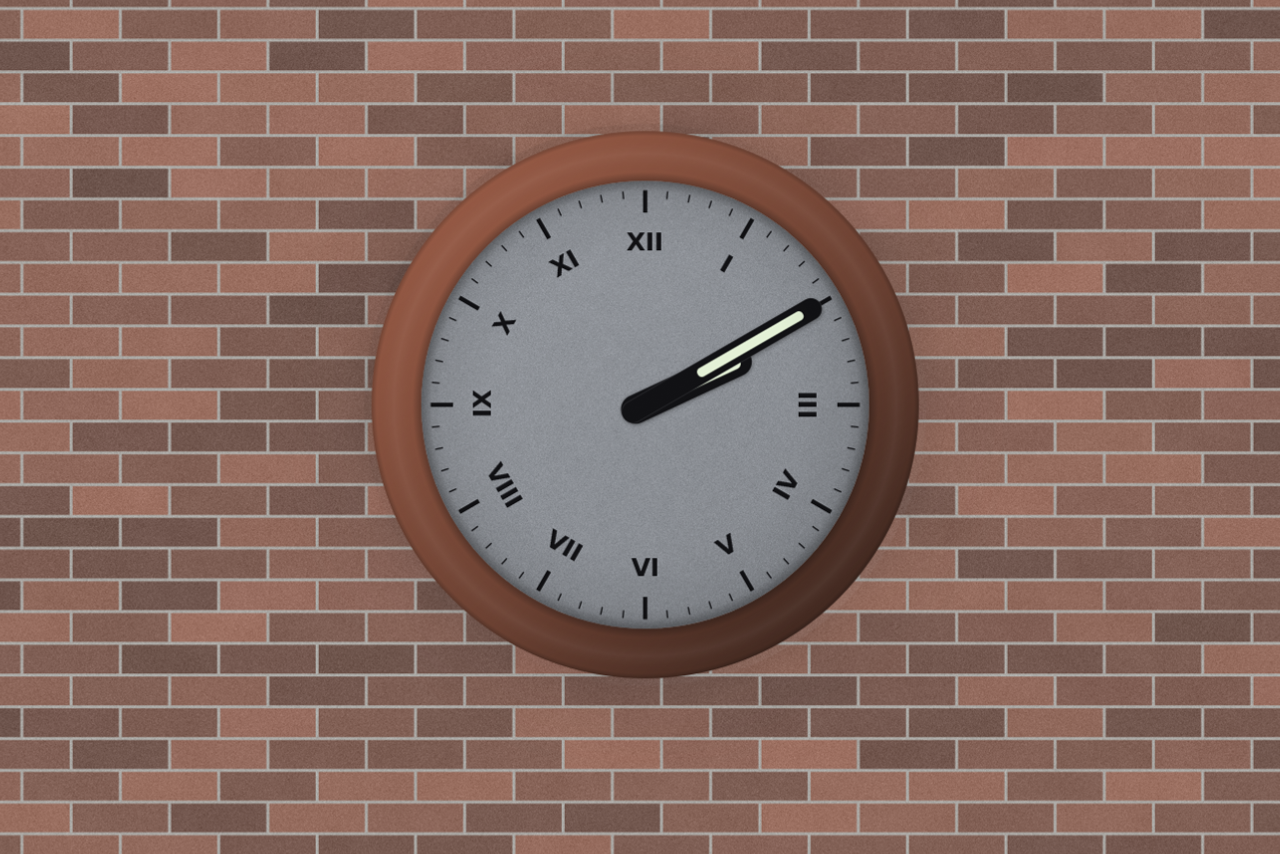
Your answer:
**2:10**
